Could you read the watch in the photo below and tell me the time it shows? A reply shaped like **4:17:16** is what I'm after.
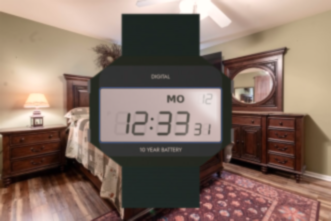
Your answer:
**12:33:31**
